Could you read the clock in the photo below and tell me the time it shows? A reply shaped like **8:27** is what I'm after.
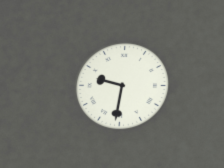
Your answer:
**9:31**
